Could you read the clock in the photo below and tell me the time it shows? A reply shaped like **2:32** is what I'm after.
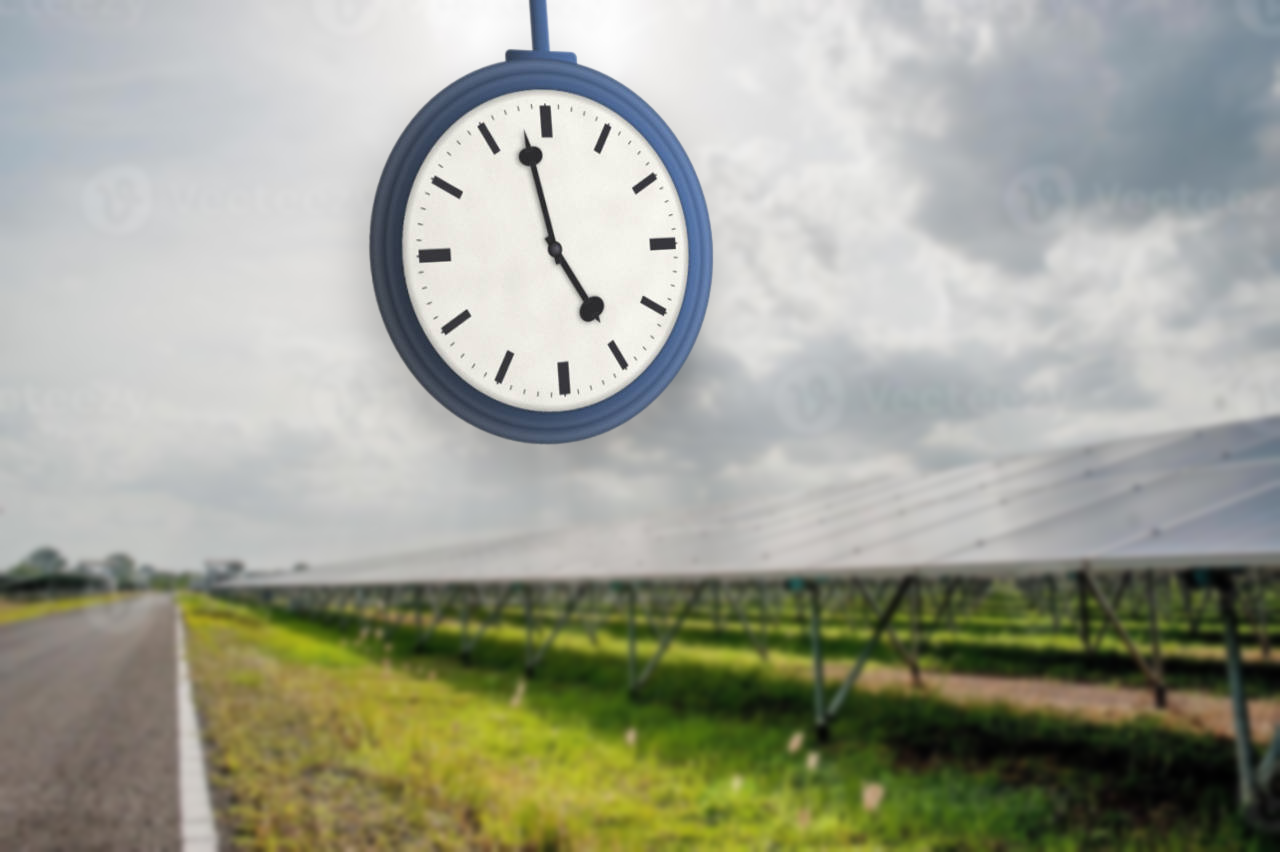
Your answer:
**4:58**
